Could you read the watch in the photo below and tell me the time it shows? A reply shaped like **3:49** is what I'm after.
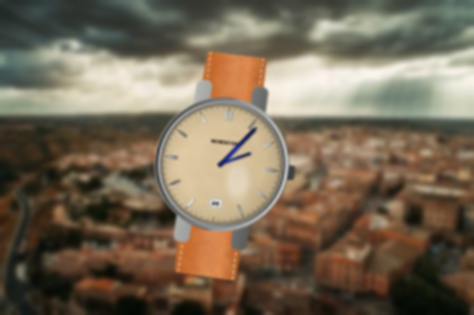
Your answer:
**2:06**
